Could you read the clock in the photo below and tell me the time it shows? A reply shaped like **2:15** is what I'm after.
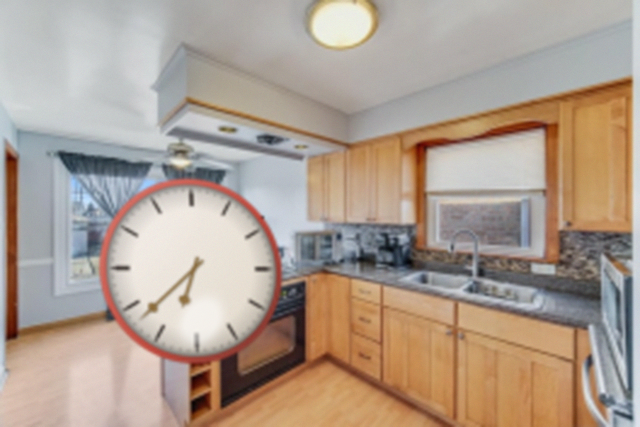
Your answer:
**6:38**
